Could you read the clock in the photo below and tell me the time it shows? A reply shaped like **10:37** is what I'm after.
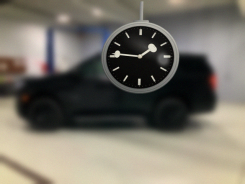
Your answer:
**1:46**
